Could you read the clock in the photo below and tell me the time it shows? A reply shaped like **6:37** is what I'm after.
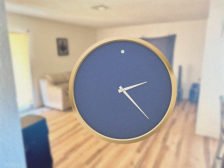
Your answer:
**2:23**
